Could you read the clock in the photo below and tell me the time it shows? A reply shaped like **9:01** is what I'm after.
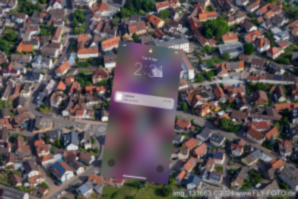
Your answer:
**2:31**
